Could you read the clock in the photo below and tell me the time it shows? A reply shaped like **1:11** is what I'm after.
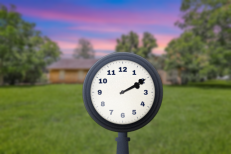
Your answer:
**2:10**
